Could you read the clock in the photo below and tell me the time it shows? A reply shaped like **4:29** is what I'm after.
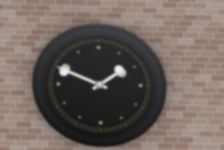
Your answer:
**1:49**
